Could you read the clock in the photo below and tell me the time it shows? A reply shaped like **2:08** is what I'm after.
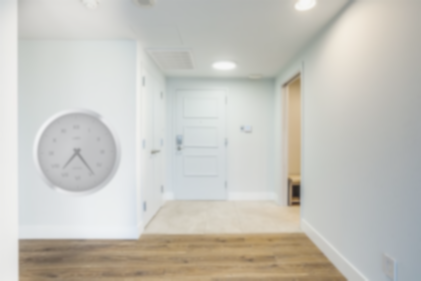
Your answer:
**7:24**
